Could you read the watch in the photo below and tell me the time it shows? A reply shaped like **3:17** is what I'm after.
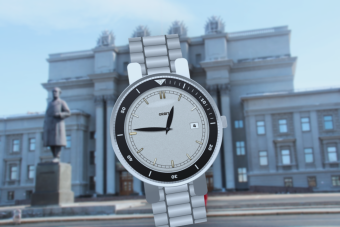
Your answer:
**12:46**
